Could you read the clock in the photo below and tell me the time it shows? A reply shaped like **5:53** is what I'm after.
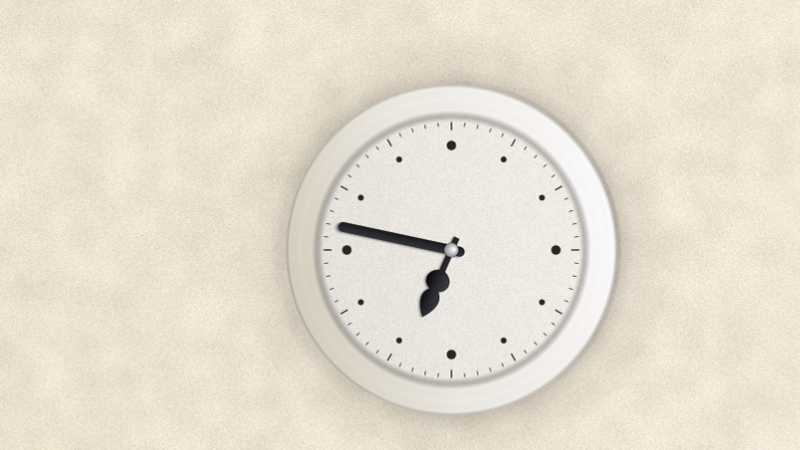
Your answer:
**6:47**
